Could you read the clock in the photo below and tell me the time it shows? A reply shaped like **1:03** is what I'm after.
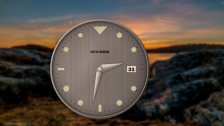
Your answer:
**2:32**
